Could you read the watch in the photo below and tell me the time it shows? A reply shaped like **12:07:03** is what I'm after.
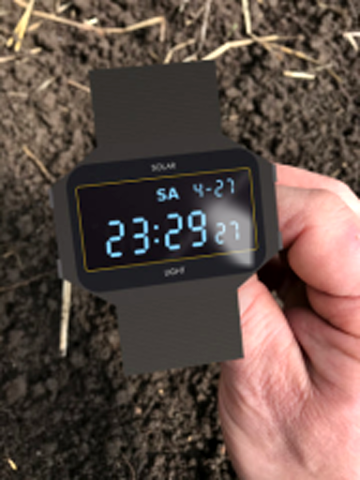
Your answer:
**23:29:27**
